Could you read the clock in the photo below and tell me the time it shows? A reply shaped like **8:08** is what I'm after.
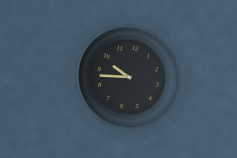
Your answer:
**9:43**
